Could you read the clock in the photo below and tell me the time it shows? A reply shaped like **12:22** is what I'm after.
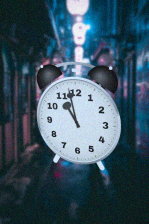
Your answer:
**10:58**
